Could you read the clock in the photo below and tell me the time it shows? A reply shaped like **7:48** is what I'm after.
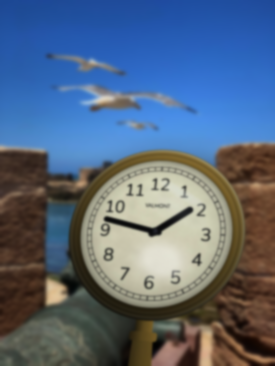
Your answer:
**1:47**
